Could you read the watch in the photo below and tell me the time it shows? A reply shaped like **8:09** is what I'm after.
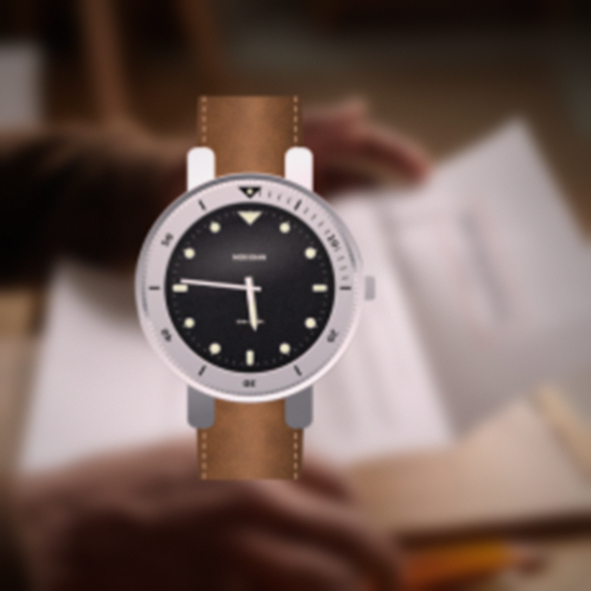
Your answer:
**5:46**
